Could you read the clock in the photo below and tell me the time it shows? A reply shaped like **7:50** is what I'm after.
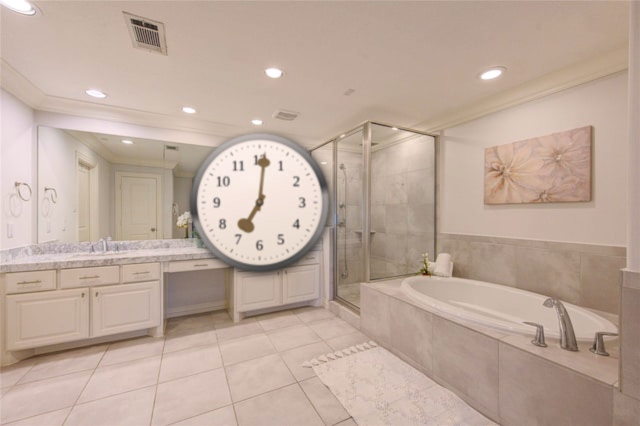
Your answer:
**7:01**
